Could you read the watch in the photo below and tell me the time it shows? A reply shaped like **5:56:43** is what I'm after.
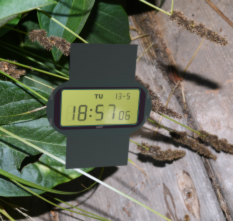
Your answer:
**18:57:06**
